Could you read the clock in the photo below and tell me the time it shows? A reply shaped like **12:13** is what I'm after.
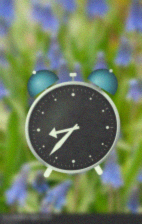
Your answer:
**8:37**
